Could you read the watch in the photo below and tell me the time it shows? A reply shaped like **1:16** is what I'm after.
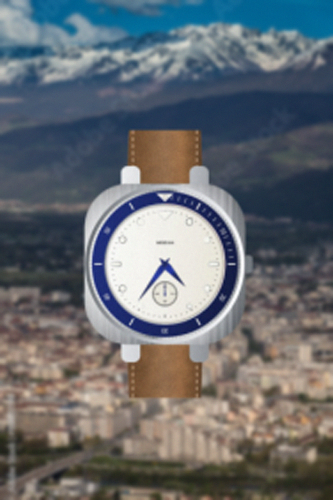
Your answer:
**4:36**
